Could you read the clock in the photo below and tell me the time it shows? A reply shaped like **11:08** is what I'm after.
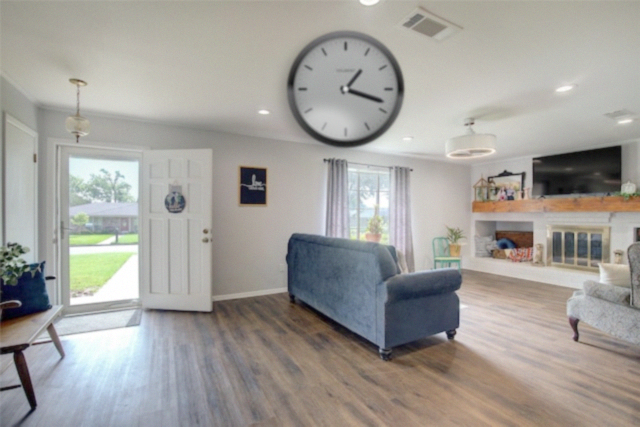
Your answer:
**1:18**
